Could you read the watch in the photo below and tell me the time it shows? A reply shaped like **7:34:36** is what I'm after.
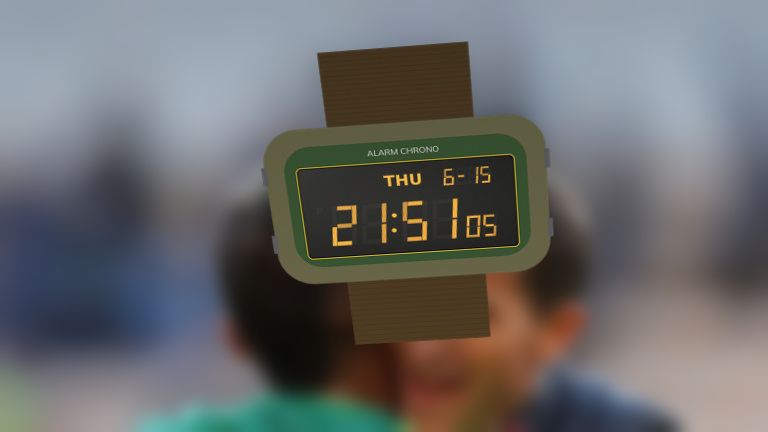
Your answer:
**21:51:05**
